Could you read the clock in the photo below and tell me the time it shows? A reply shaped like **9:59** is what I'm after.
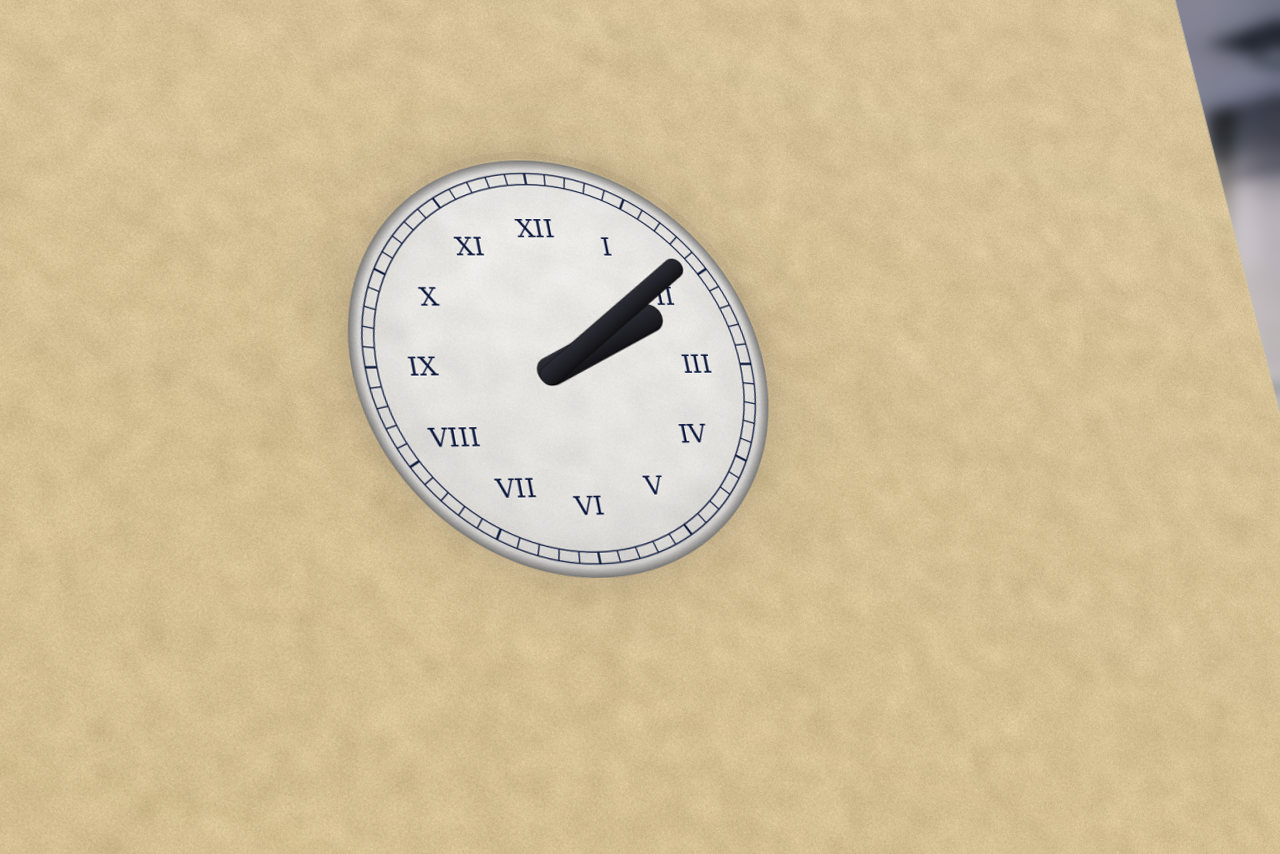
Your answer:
**2:09**
